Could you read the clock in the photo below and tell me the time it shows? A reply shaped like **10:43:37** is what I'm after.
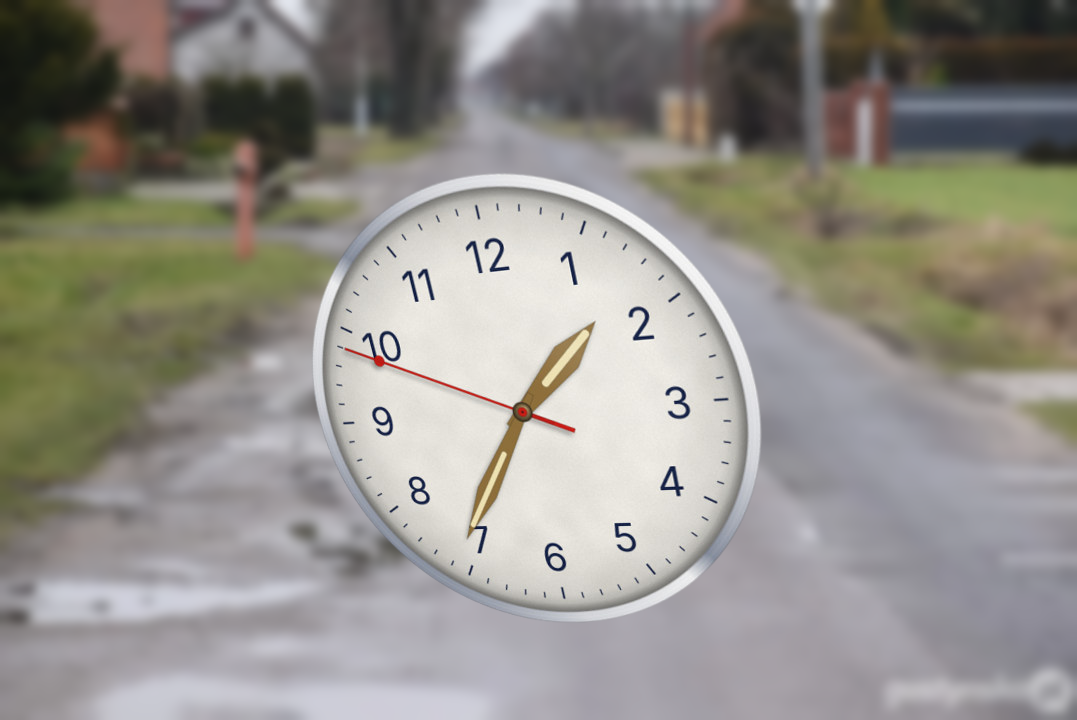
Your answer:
**1:35:49**
